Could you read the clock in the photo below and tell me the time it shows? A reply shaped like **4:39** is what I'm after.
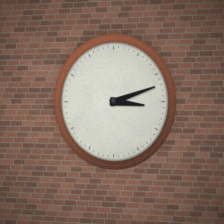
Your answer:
**3:12**
